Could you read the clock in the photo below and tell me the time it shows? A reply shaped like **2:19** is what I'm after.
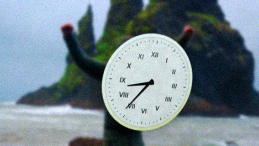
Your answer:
**8:36**
